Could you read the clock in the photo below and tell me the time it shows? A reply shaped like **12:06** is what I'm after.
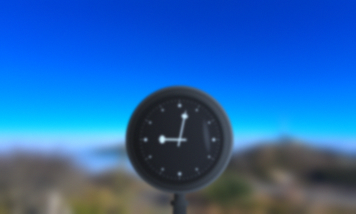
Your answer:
**9:02**
